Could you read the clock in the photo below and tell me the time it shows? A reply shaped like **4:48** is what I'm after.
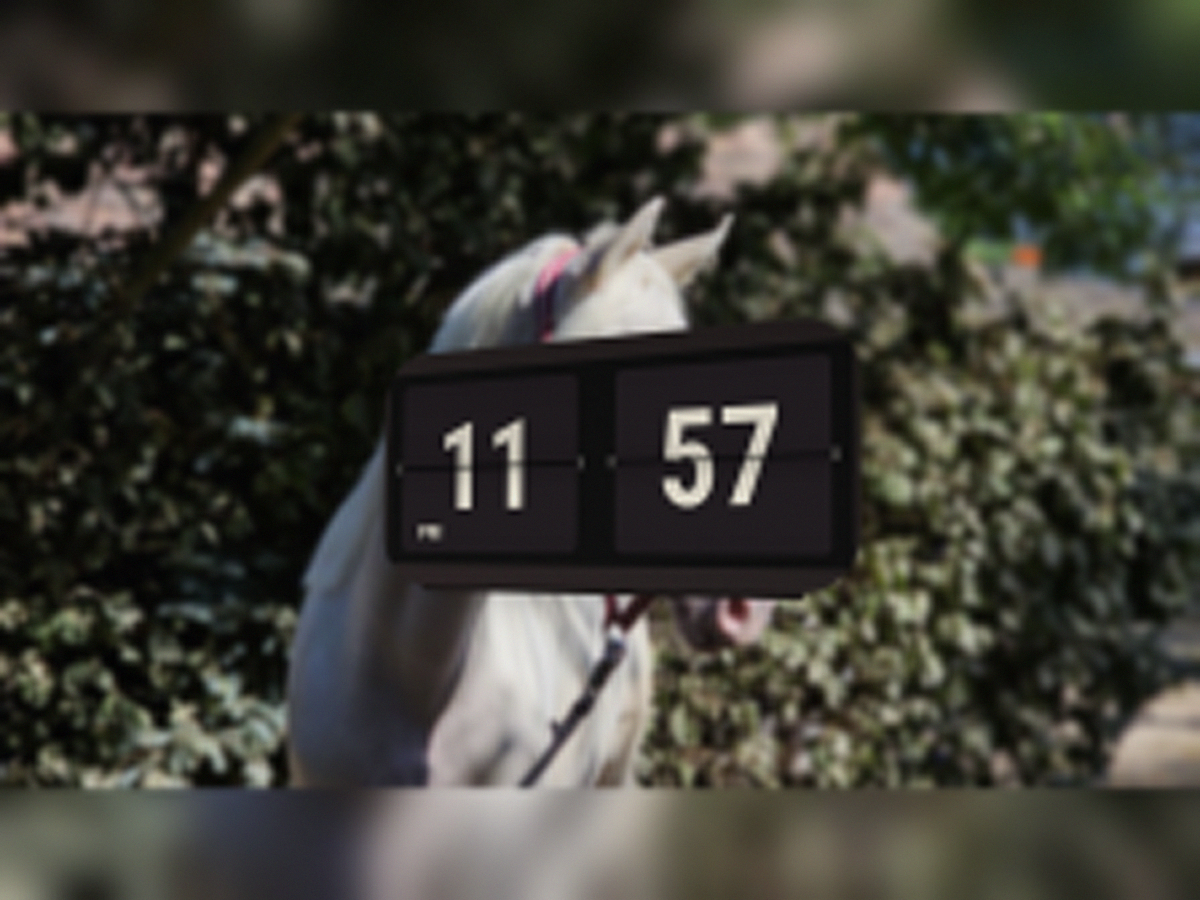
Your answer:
**11:57**
